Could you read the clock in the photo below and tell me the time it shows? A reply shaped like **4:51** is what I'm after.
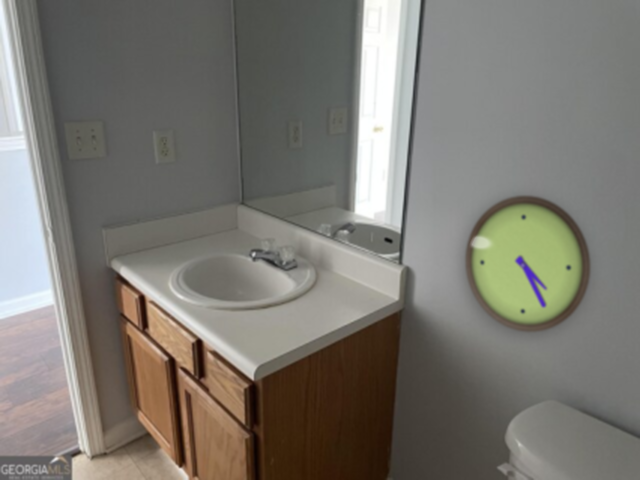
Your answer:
**4:25**
